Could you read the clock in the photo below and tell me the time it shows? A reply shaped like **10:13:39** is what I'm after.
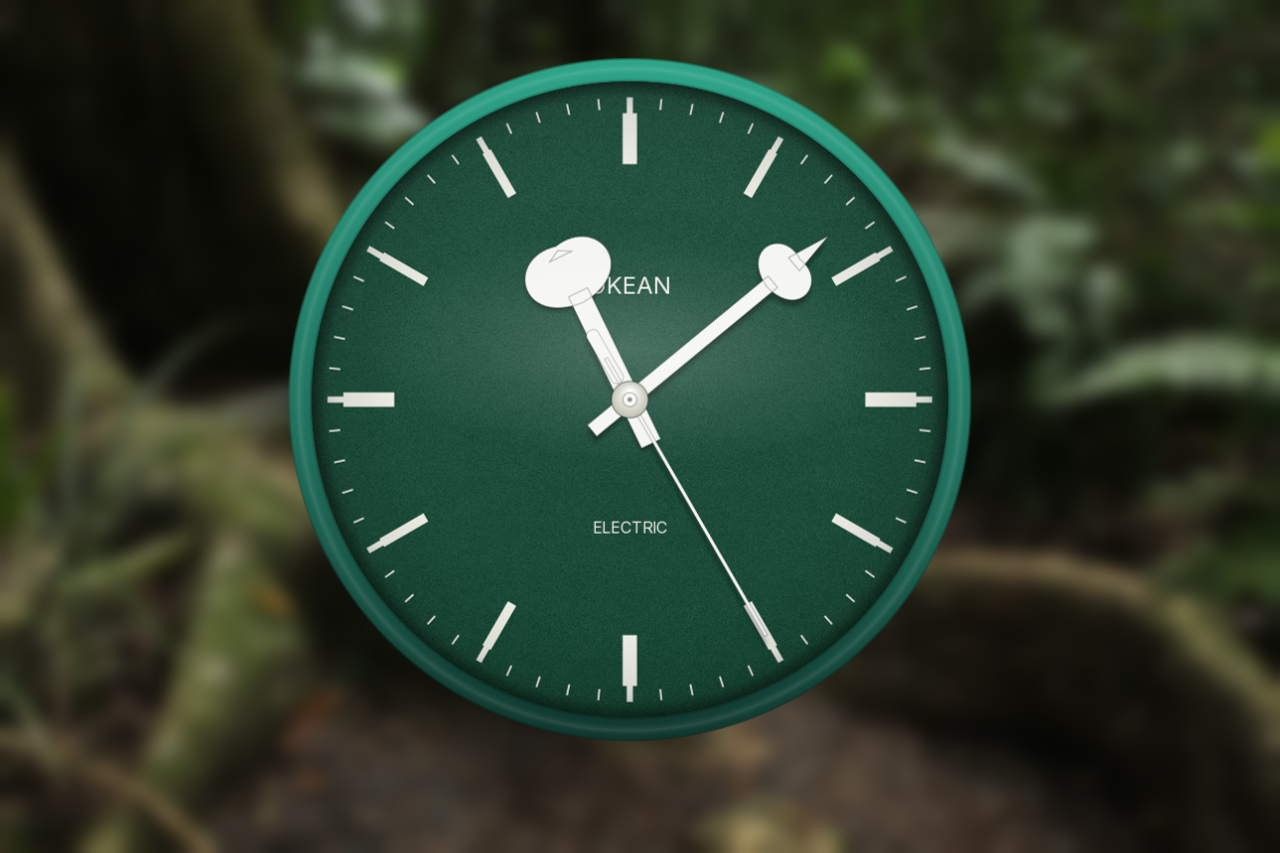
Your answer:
**11:08:25**
